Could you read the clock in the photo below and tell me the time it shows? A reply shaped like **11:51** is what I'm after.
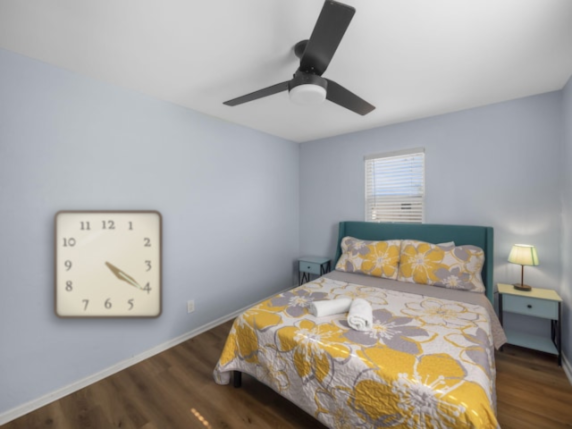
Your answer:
**4:21**
